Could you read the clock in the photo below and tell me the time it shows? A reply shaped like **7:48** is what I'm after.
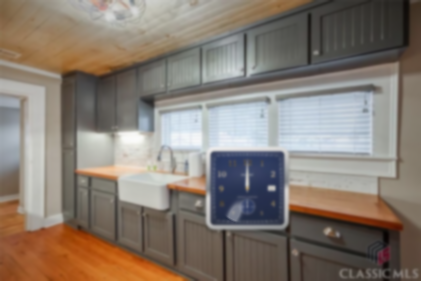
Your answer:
**12:00**
